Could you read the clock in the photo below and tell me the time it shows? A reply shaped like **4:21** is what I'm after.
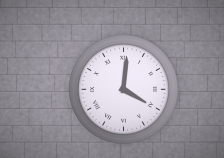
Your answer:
**4:01**
